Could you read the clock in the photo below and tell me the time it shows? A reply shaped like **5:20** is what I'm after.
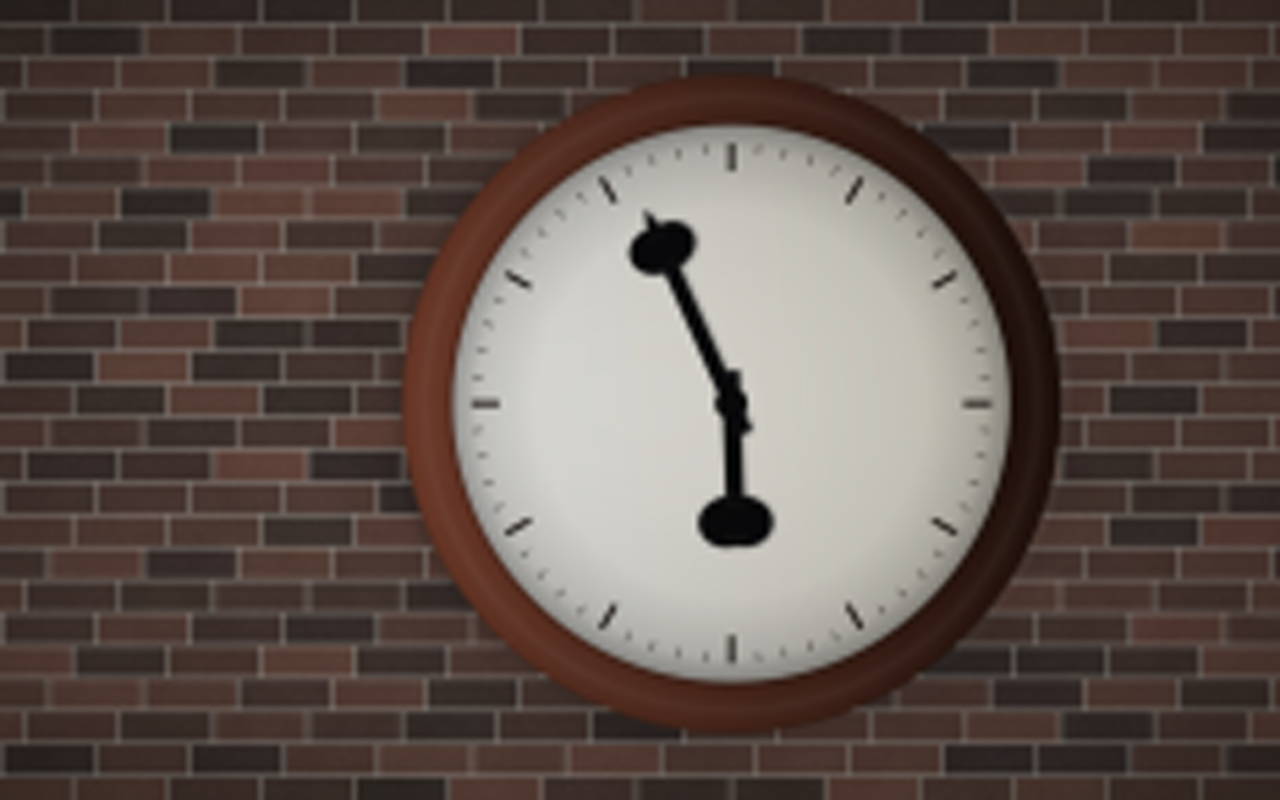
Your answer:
**5:56**
